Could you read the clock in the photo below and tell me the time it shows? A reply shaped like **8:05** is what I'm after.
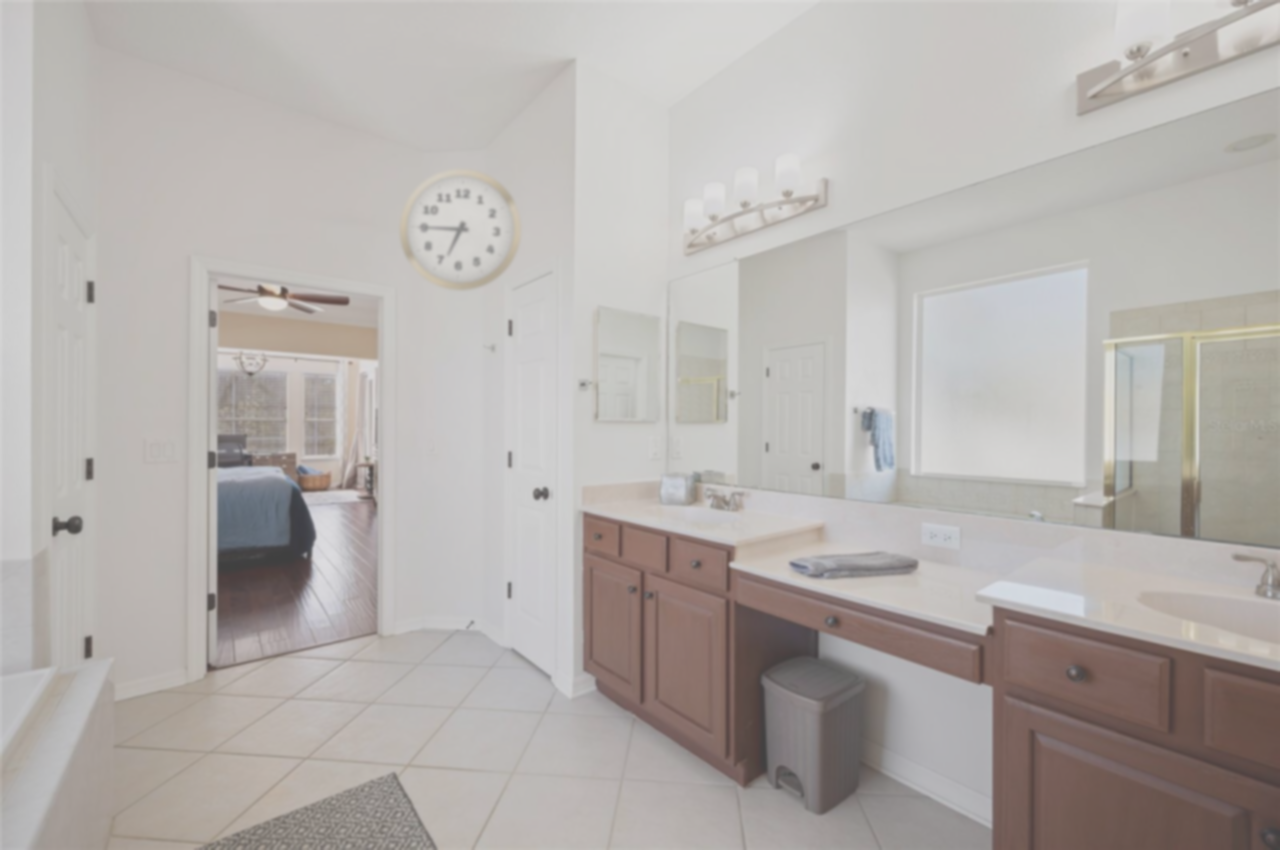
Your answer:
**6:45**
